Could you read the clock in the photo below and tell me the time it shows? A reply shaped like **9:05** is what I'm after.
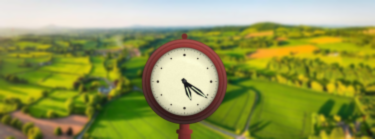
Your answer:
**5:21**
